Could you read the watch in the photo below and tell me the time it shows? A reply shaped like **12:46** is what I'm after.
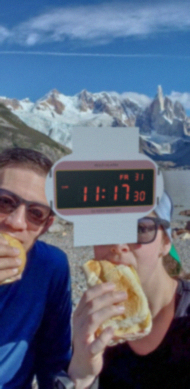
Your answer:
**11:17**
